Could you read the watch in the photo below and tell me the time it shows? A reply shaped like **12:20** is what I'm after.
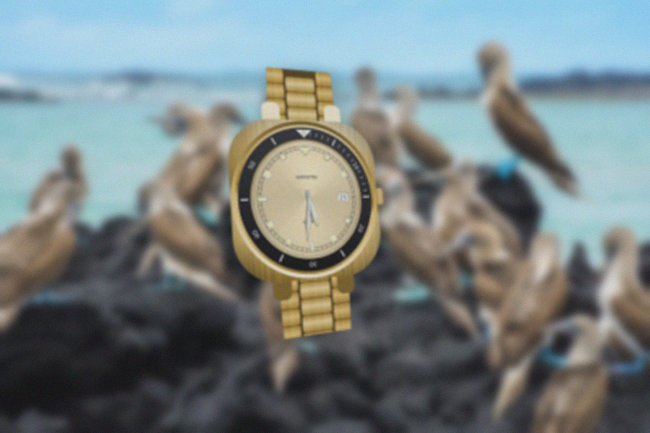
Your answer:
**5:31**
